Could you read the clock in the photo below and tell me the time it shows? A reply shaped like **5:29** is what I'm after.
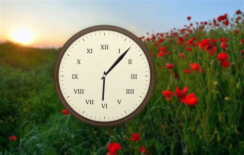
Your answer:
**6:07**
